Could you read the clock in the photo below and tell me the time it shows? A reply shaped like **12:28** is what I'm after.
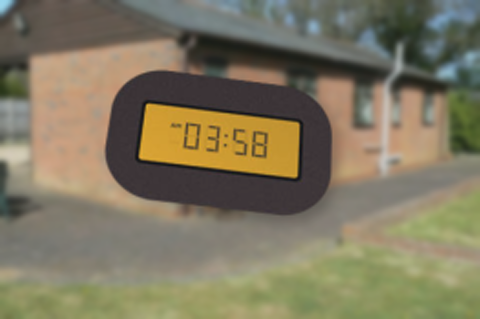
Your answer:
**3:58**
